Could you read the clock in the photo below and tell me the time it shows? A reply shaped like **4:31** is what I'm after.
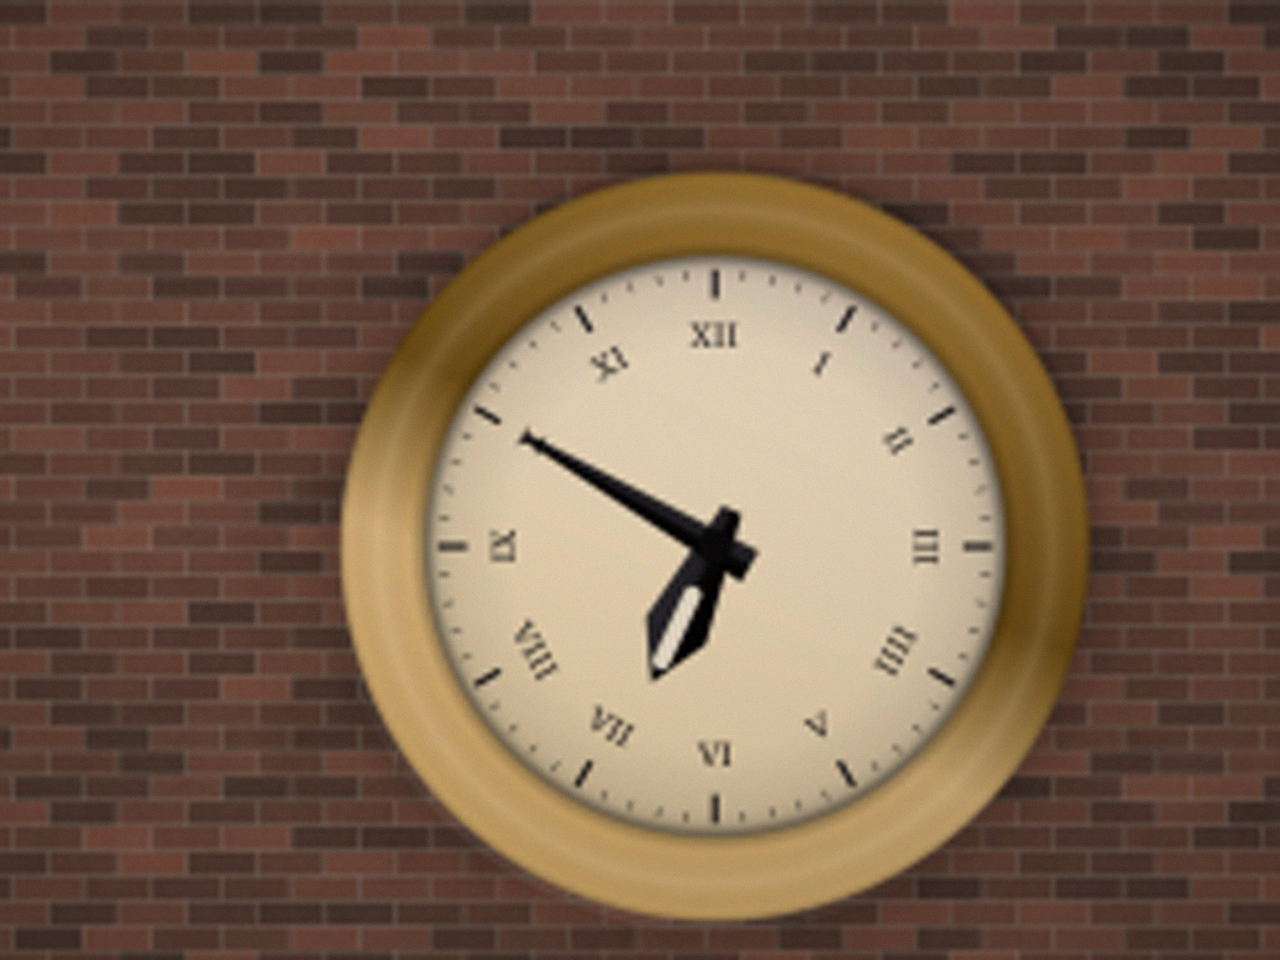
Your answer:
**6:50**
